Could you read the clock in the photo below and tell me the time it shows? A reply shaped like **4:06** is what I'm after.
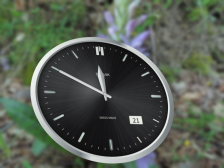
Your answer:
**11:50**
